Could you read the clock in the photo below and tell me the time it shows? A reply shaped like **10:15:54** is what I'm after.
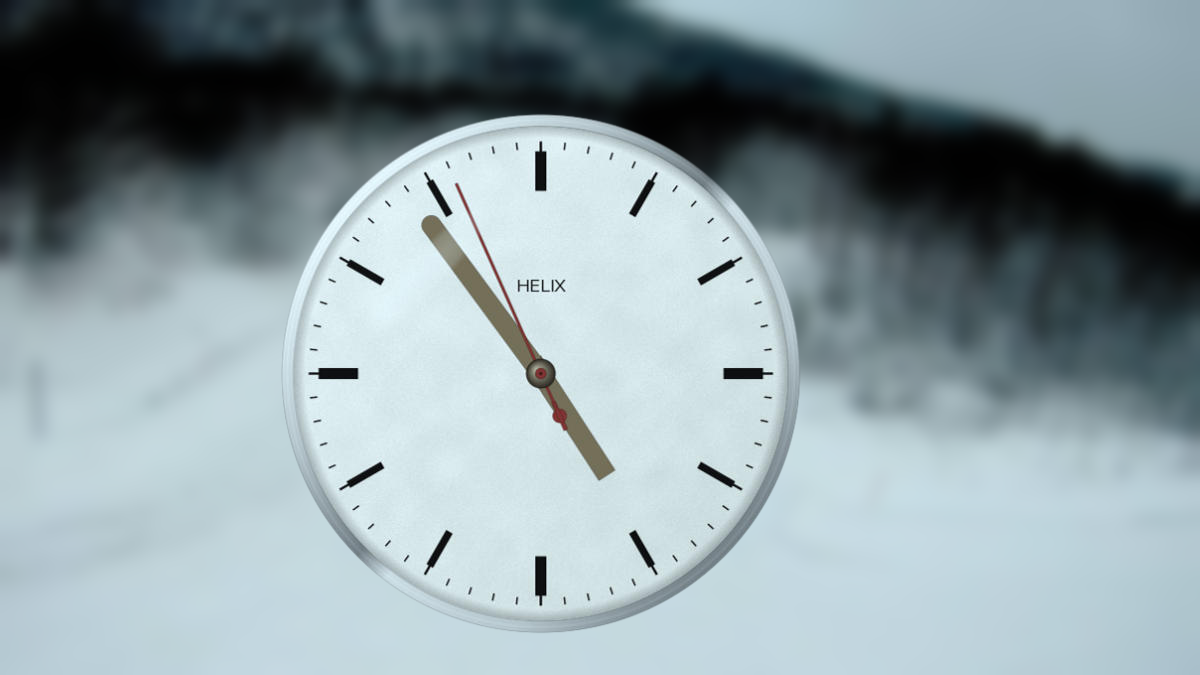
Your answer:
**4:53:56**
